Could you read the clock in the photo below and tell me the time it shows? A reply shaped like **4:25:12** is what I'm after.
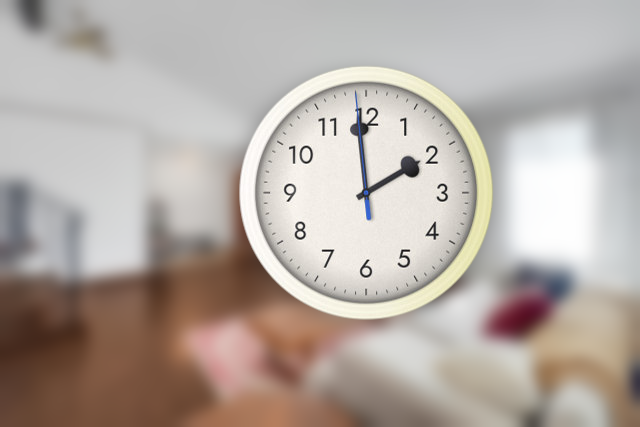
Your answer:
**1:58:59**
